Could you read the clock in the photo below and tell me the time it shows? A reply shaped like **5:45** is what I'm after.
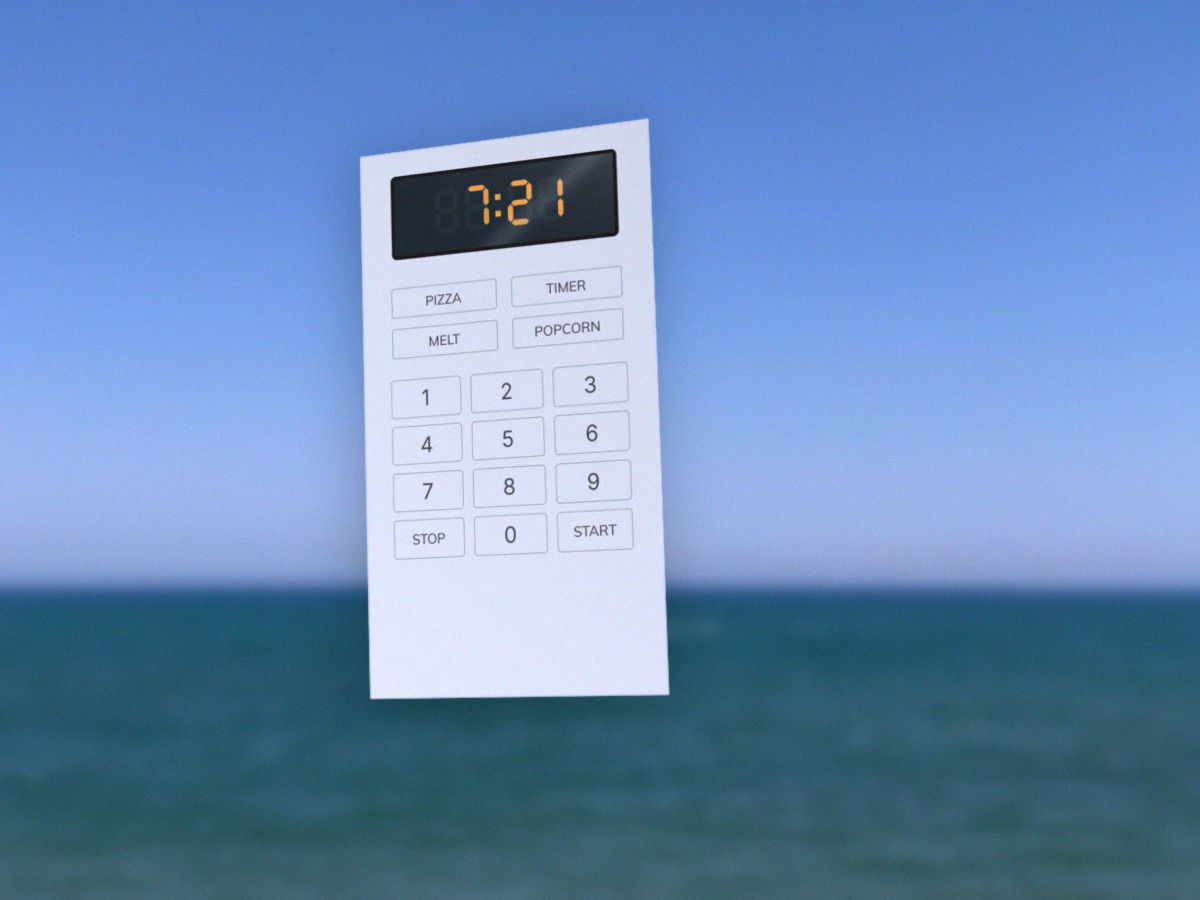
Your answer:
**7:21**
